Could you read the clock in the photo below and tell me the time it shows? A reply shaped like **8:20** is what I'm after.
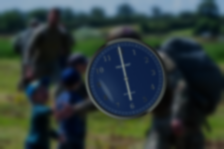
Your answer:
**6:00**
